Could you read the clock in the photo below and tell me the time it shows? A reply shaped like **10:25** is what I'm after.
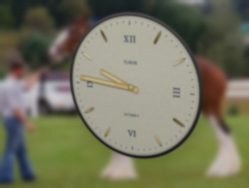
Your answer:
**9:46**
